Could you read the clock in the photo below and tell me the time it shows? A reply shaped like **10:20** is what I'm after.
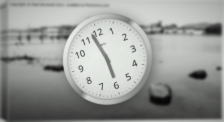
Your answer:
**5:58**
